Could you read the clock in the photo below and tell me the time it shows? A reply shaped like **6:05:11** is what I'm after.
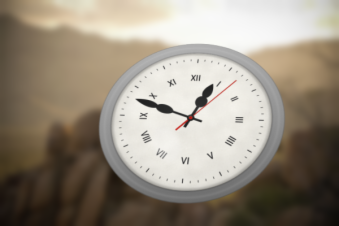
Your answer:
**12:48:07**
